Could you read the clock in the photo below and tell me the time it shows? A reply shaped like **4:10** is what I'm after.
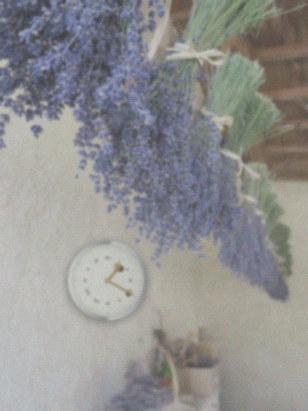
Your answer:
**1:20**
